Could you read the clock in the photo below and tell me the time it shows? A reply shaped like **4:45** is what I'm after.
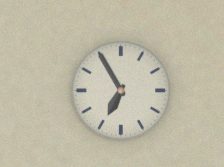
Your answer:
**6:55**
